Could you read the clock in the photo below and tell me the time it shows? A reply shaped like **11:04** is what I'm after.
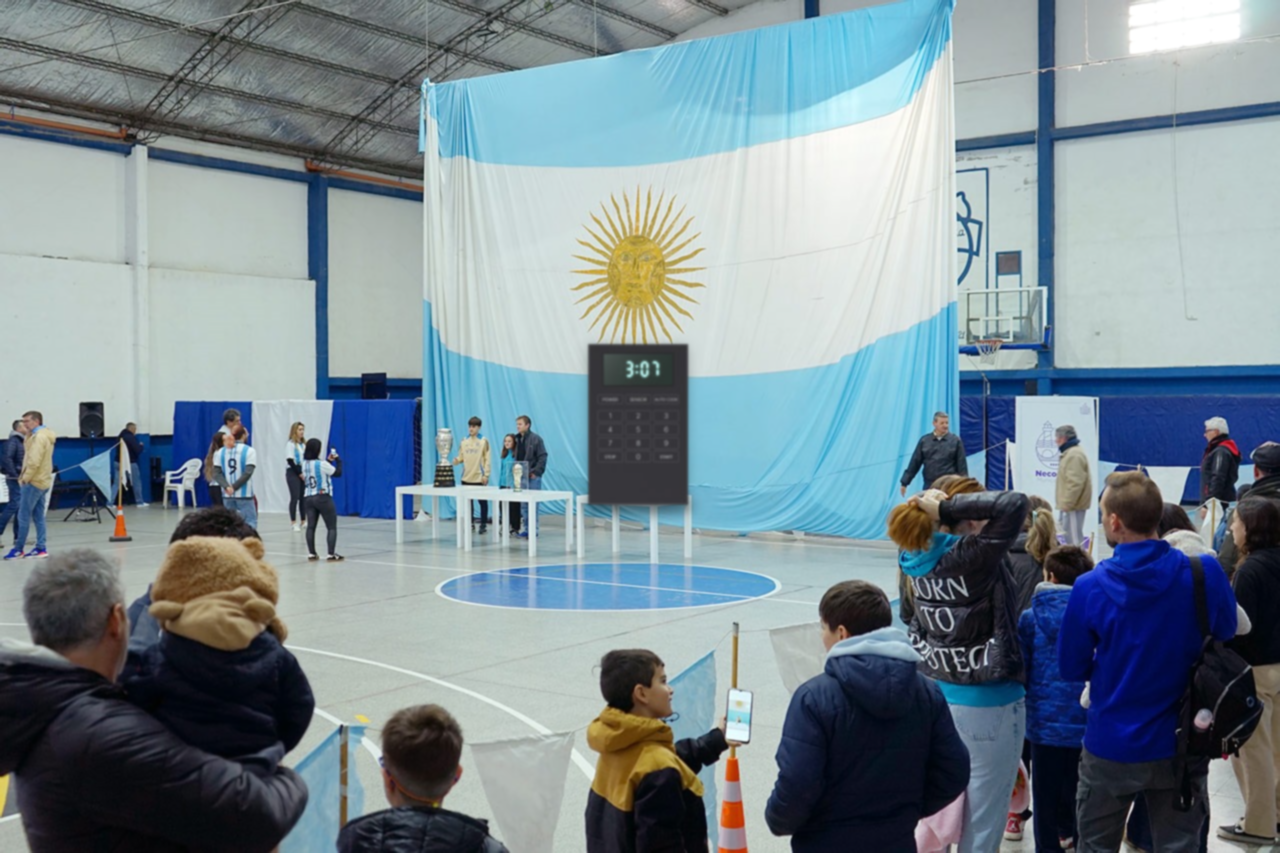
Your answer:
**3:07**
